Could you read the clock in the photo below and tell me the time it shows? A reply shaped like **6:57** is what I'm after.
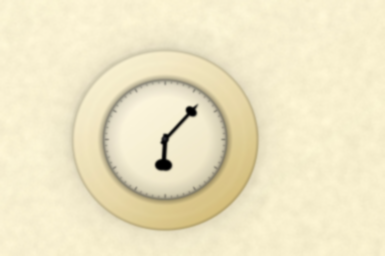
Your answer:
**6:07**
